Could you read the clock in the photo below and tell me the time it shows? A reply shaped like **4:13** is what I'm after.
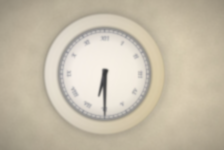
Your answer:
**6:30**
